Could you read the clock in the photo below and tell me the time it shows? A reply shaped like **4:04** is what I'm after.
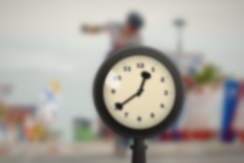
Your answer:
**12:39**
